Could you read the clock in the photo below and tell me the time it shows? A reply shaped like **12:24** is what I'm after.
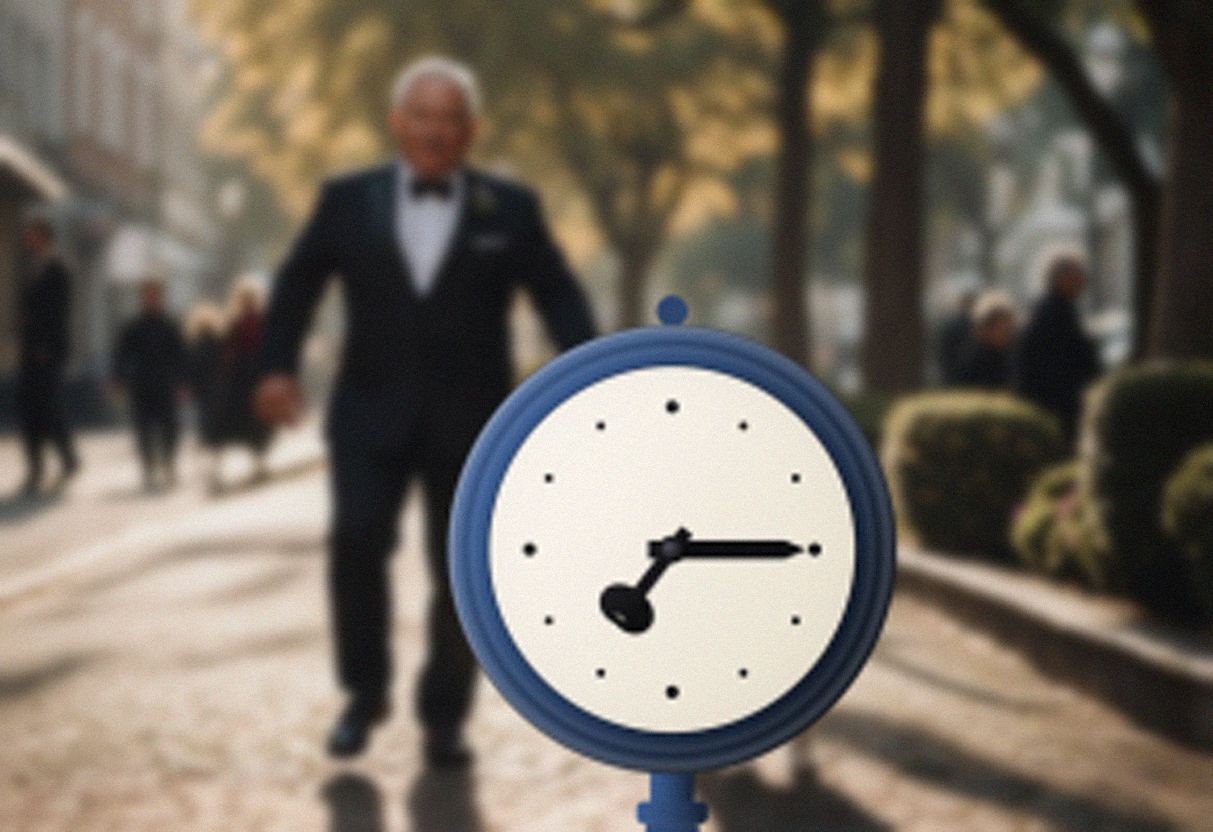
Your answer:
**7:15**
